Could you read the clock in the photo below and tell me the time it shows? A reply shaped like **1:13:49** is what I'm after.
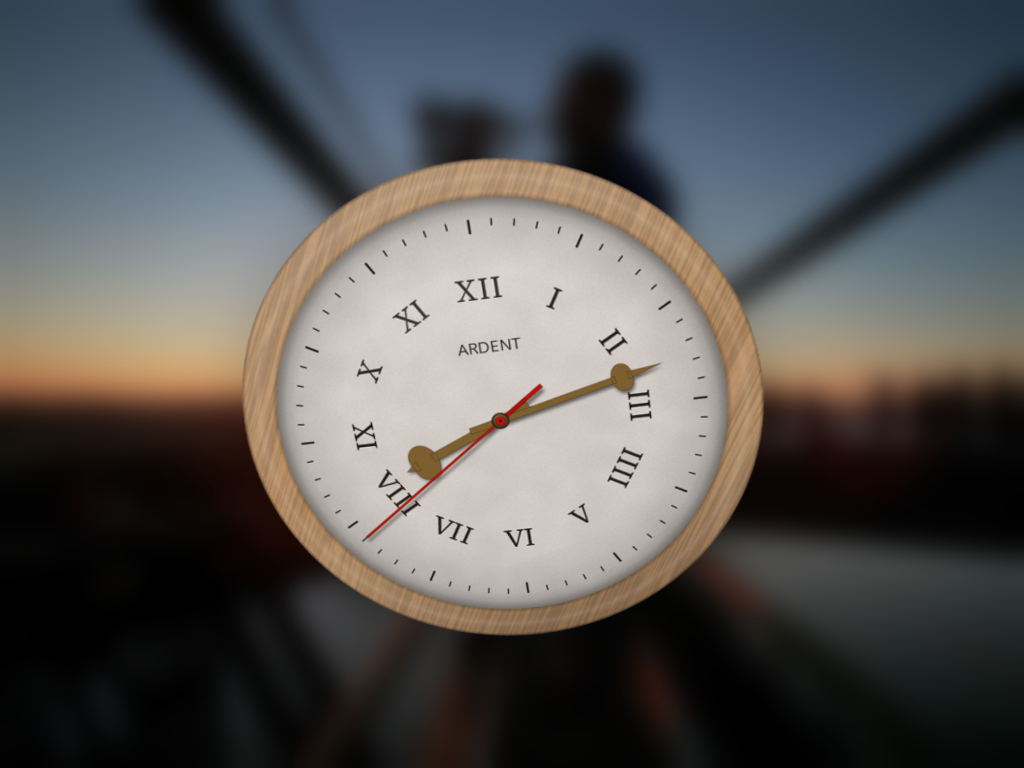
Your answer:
**8:12:39**
